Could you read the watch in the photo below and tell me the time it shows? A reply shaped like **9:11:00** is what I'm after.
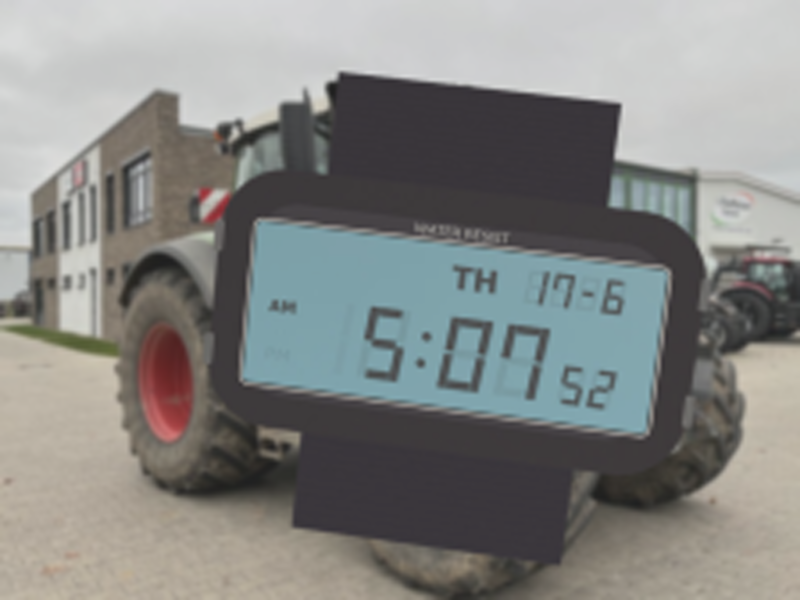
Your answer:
**5:07:52**
